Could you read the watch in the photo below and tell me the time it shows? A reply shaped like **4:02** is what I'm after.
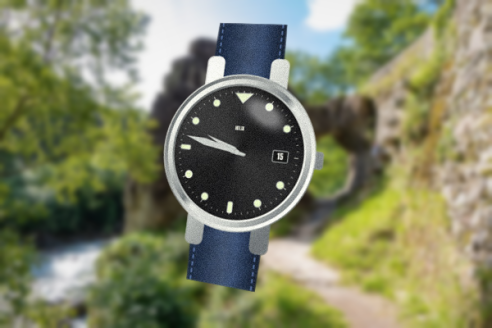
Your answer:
**9:47**
